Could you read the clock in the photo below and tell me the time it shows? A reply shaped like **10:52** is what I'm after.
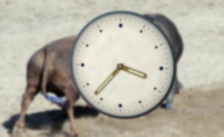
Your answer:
**3:37**
